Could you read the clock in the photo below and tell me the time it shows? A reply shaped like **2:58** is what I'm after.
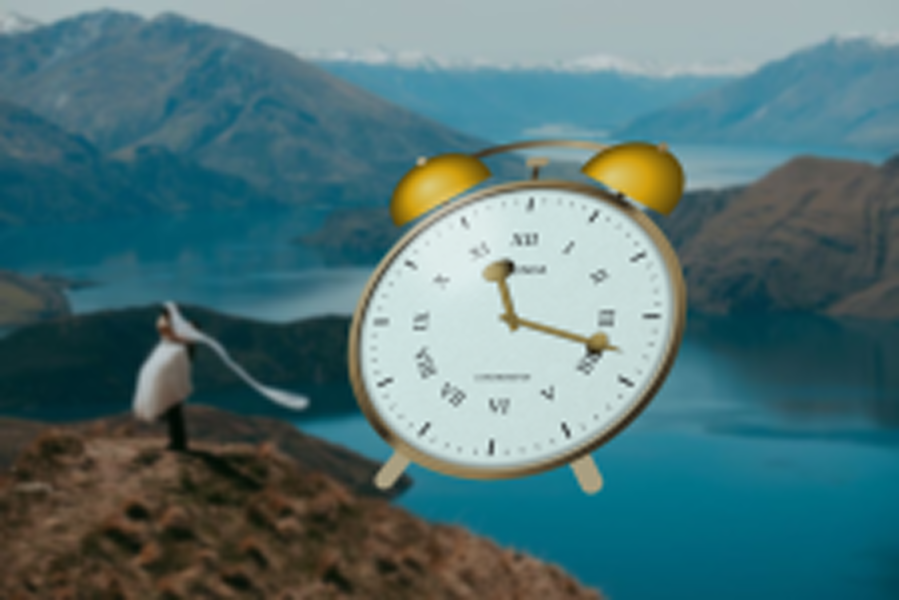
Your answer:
**11:18**
